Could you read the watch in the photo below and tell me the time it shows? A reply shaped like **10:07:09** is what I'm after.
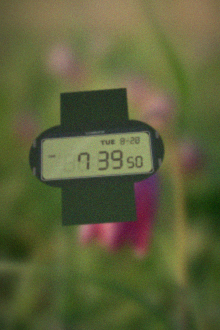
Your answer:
**7:39:50**
